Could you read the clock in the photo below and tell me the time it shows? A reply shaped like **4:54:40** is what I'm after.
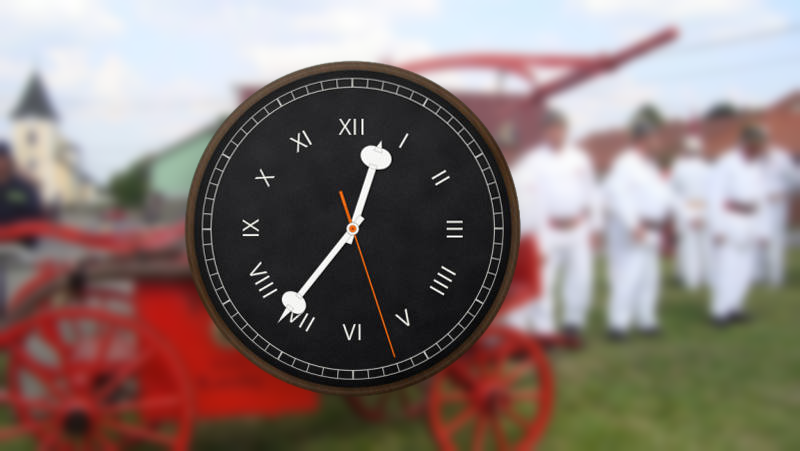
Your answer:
**12:36:27**
